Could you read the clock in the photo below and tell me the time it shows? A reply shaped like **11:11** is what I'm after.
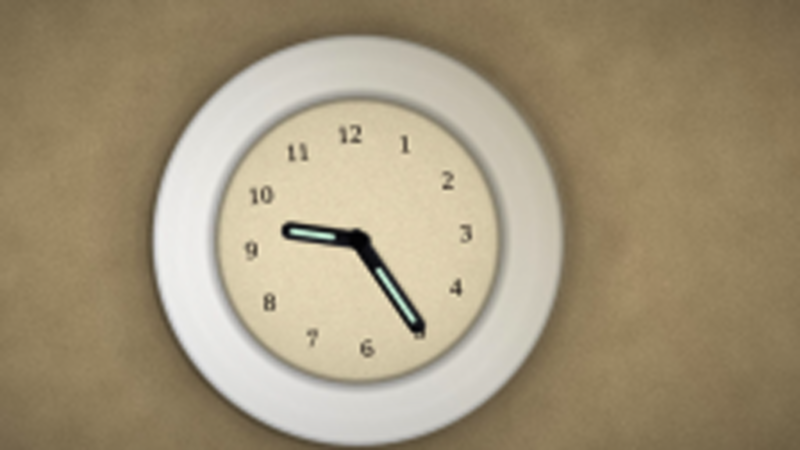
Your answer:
**9:25**
